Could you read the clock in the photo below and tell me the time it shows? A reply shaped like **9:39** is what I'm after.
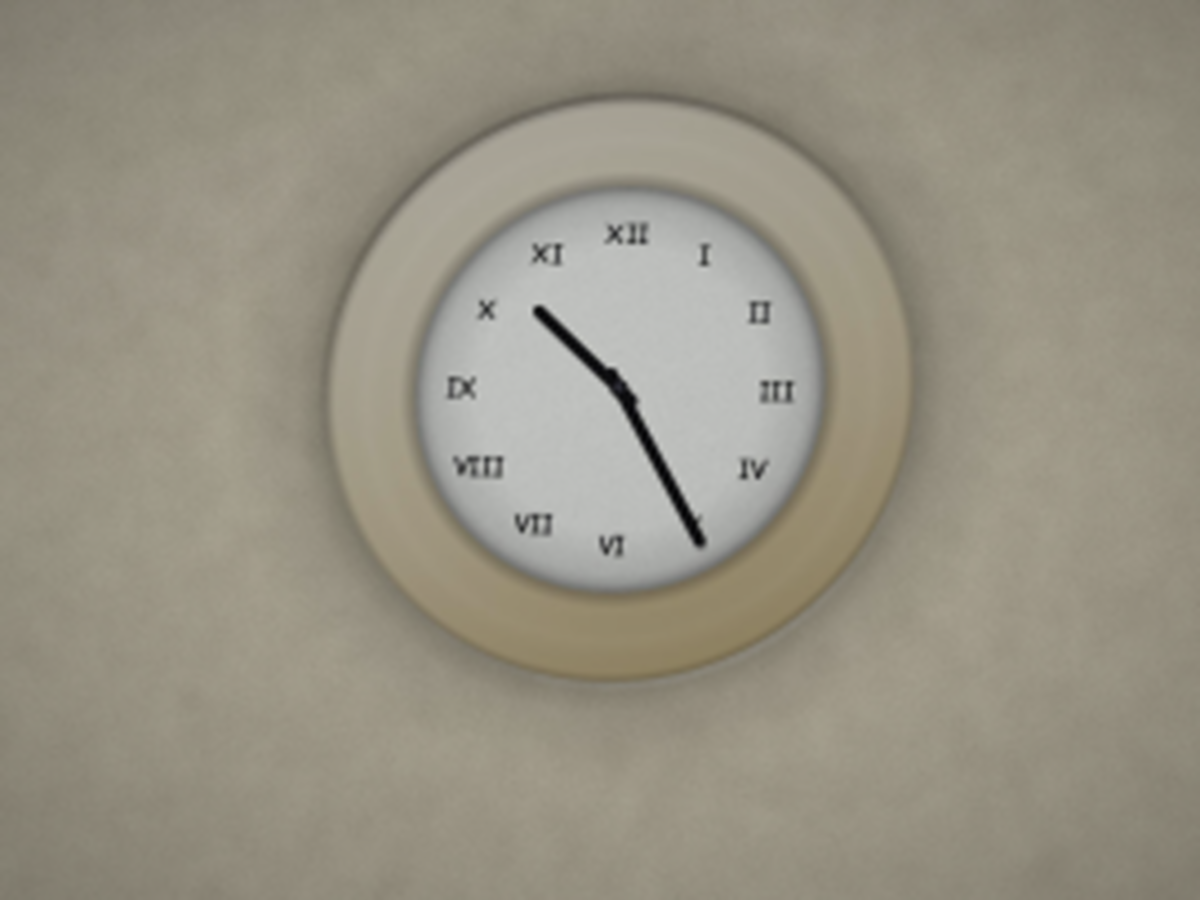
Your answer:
**10:25**
